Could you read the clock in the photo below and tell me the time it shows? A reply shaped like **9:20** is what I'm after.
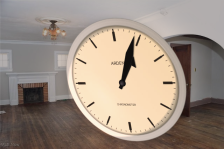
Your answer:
**1:04**
